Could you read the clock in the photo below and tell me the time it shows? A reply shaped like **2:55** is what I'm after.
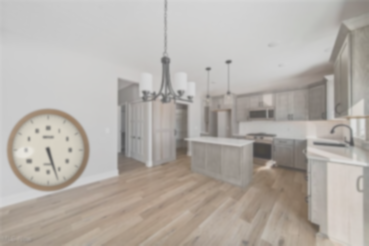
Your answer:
**5:27**
